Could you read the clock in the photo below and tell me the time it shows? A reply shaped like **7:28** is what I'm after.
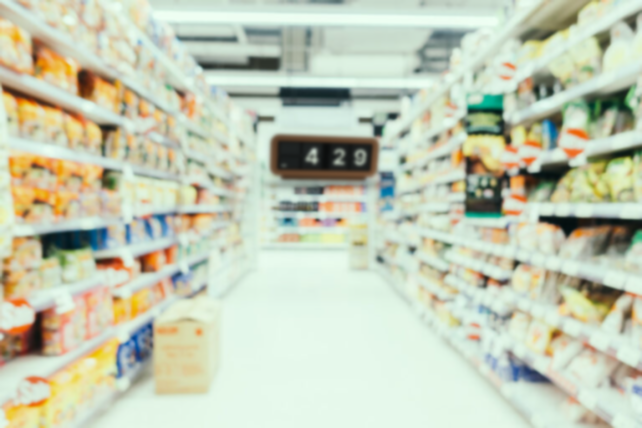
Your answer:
**4:29**
